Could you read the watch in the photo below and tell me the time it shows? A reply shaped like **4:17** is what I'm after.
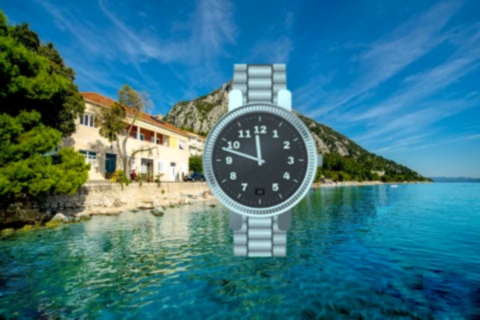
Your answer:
**11:48**
